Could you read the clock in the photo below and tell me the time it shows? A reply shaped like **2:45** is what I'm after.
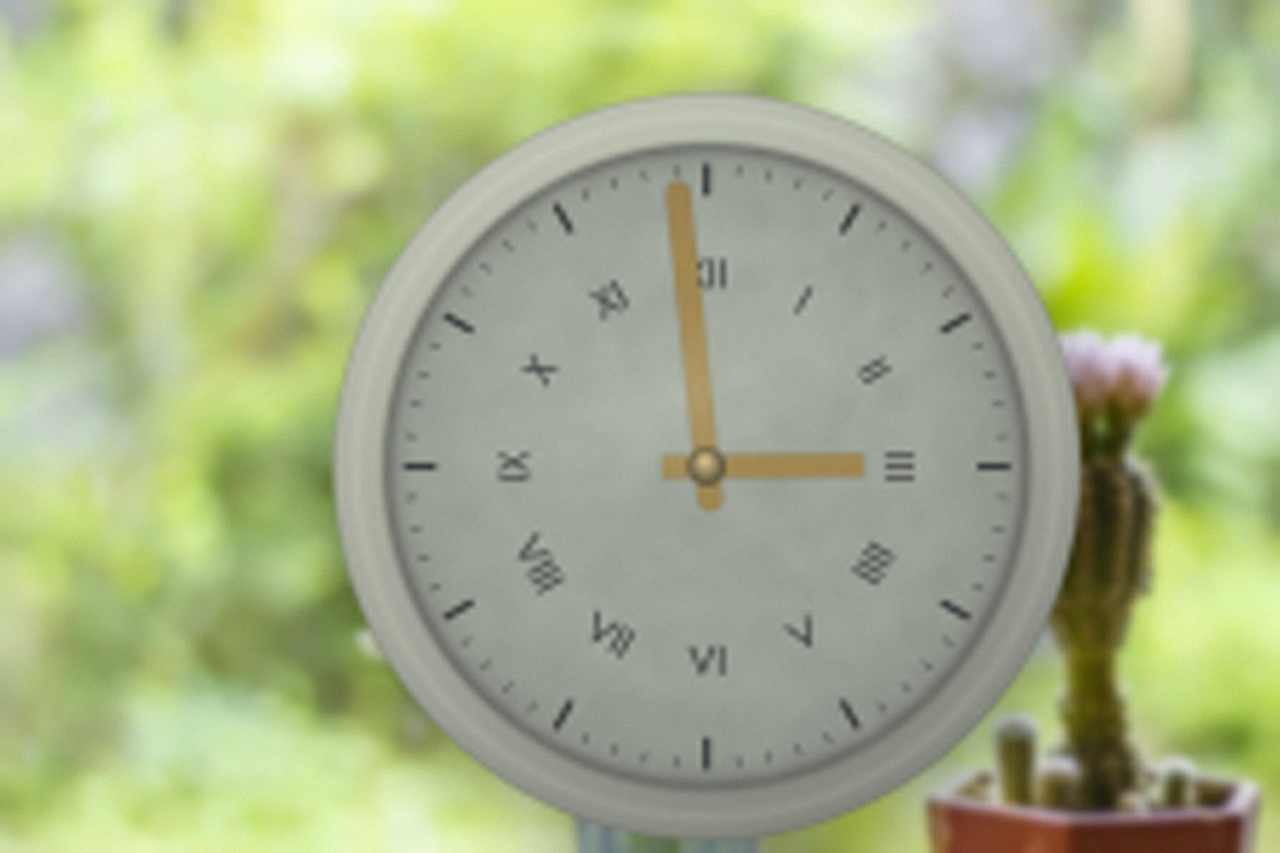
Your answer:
**2:59**
